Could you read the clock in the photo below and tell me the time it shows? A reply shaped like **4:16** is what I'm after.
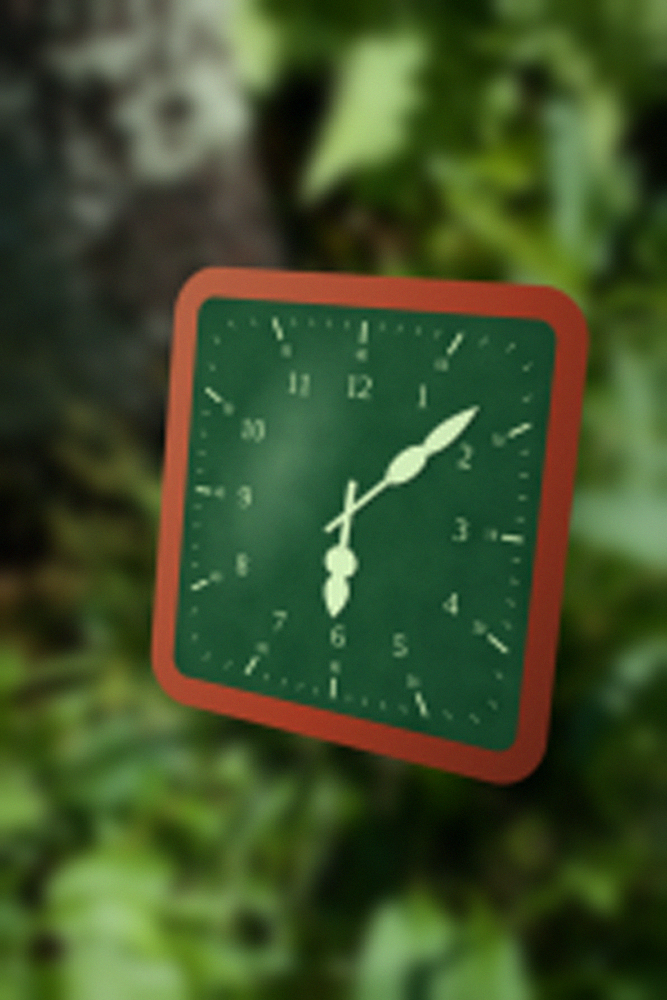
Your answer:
**6:08**
